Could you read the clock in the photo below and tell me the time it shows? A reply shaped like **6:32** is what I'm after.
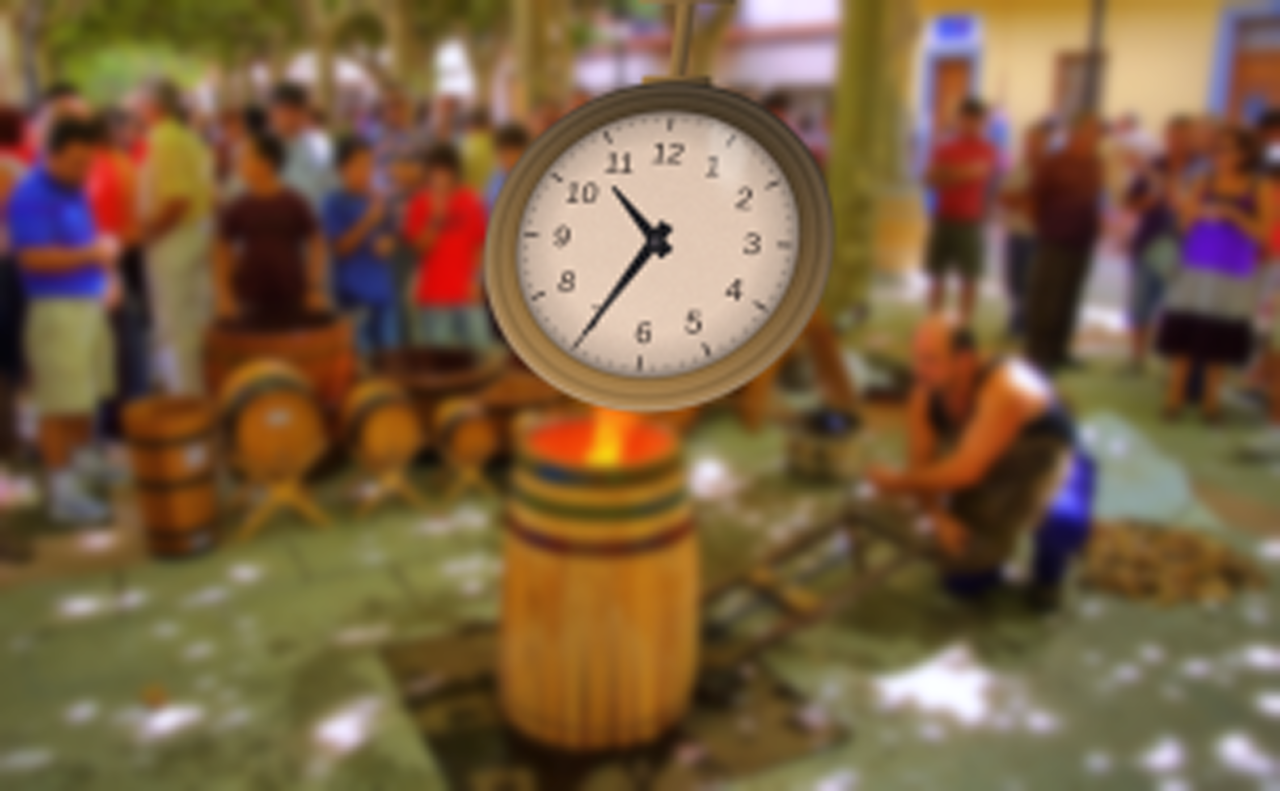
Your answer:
**10:35**
